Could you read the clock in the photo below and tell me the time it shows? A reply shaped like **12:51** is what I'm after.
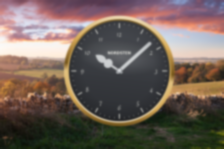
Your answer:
**10:08**
